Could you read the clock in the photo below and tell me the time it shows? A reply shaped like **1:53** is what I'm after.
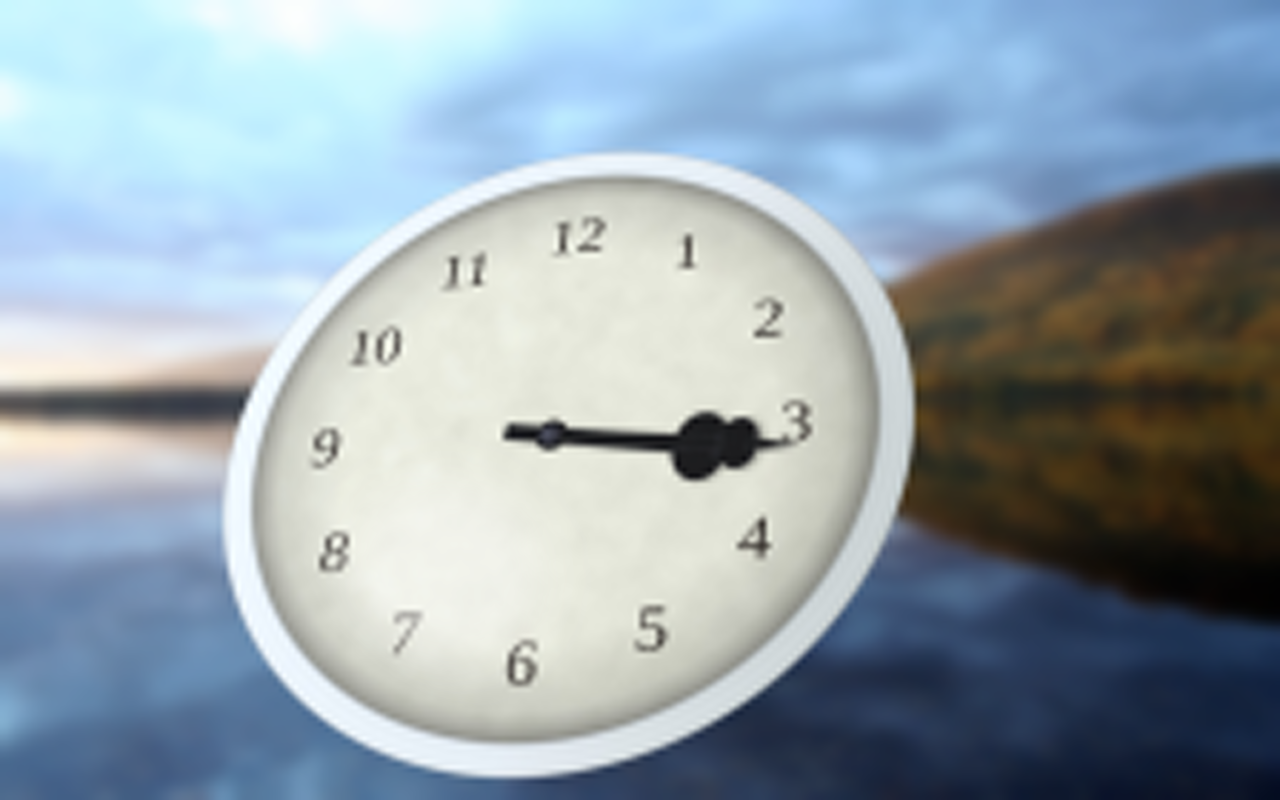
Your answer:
**3:16**
